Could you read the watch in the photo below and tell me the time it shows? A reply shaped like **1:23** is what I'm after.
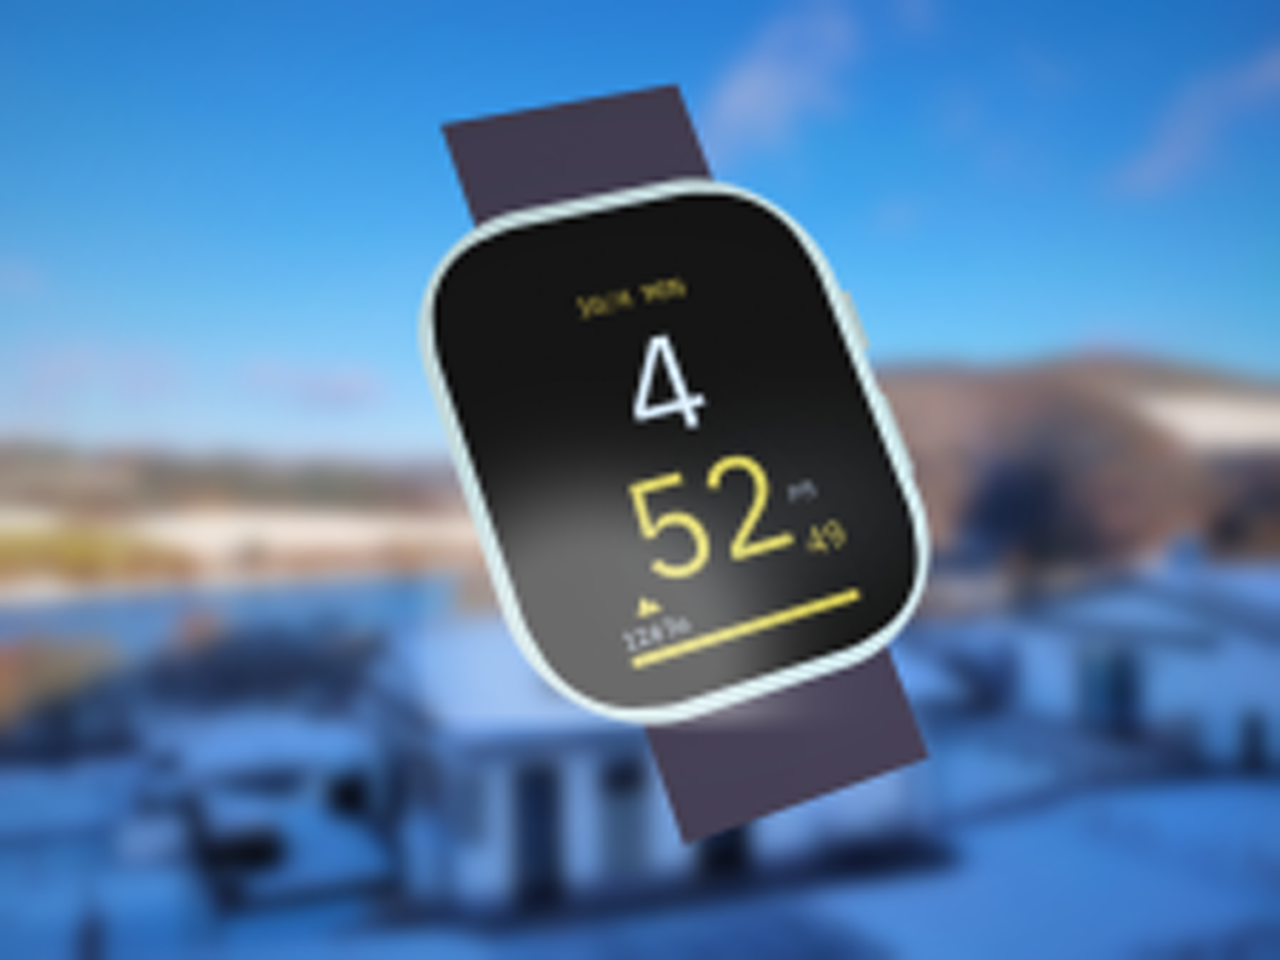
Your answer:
**4:52**
